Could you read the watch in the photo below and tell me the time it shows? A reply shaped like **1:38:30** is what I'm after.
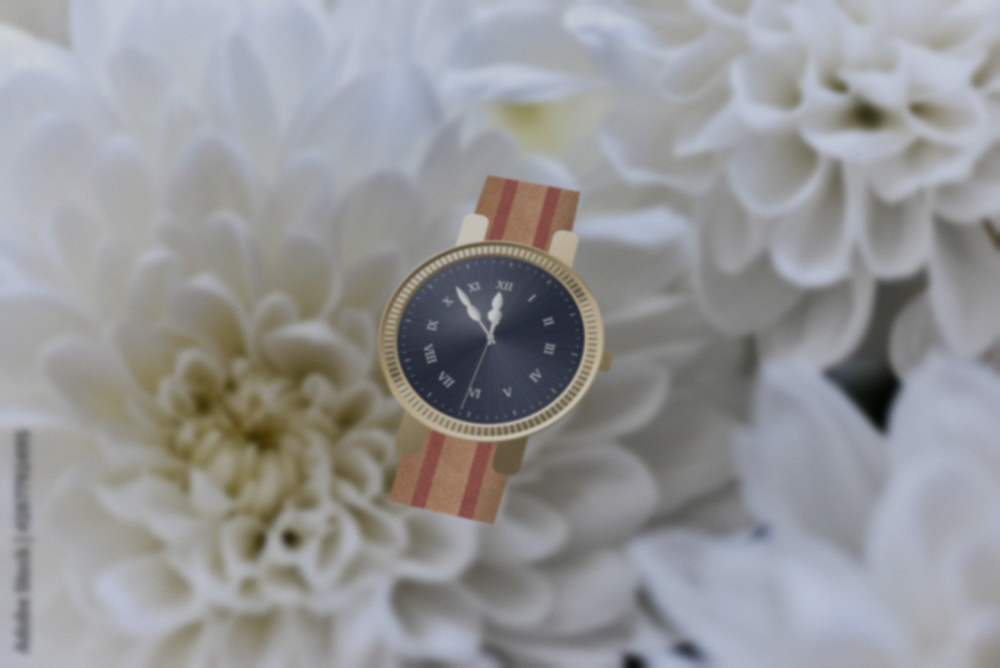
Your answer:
**11:52:31**
